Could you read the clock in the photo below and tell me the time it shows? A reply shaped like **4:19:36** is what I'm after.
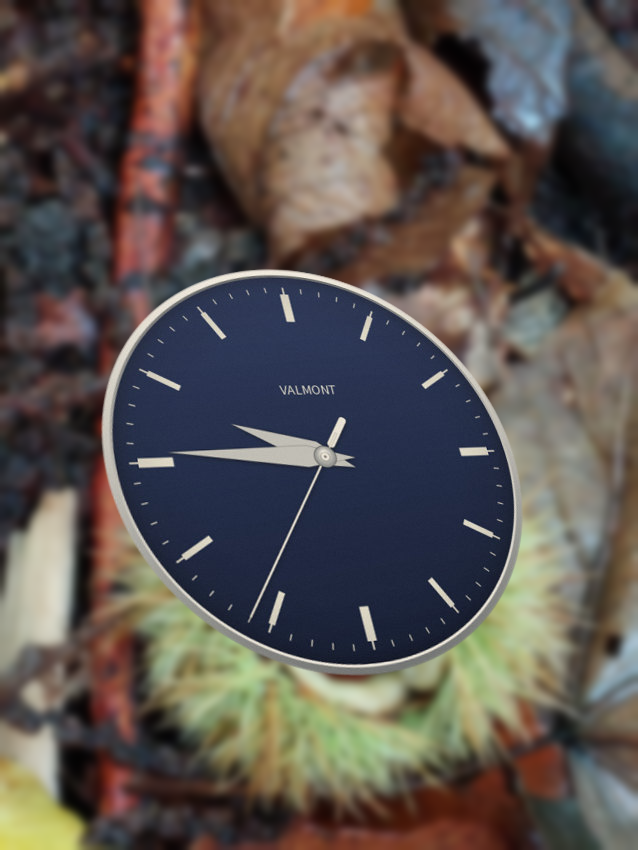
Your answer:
**9:45:36**
